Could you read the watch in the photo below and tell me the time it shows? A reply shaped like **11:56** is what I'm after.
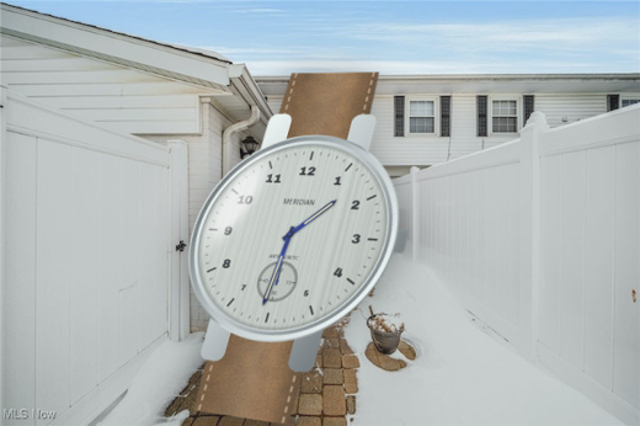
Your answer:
**1:31**
